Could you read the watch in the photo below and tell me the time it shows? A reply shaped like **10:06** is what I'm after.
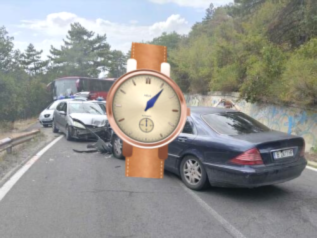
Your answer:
**1:06**
